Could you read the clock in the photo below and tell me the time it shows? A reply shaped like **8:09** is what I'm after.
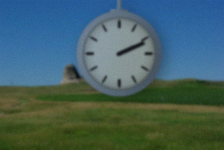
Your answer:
**2:11**
